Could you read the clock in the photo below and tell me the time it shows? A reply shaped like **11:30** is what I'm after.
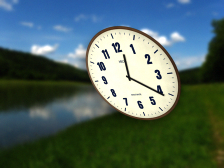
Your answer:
**12:21**
